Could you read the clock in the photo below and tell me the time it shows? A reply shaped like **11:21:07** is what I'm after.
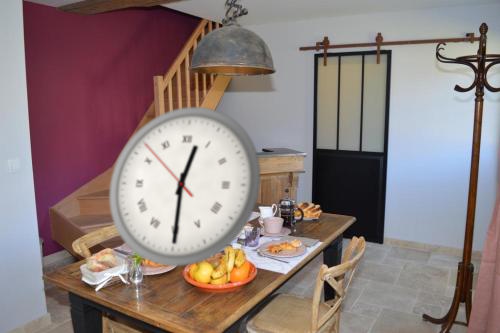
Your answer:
**12:29:52**
